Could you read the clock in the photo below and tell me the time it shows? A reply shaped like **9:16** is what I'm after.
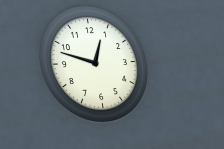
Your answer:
**12:48**
